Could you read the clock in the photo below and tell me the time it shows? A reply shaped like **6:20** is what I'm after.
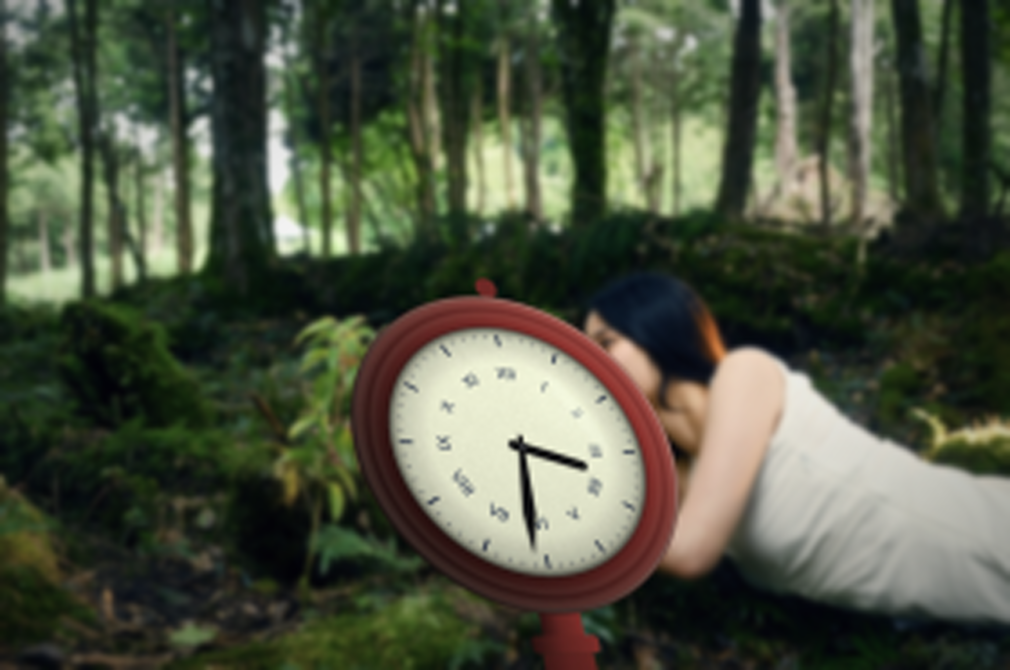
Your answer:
**3:31**
